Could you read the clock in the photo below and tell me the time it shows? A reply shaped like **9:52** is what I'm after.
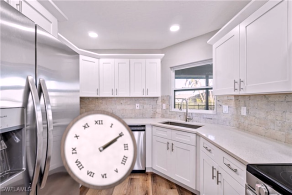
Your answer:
**2:10**
